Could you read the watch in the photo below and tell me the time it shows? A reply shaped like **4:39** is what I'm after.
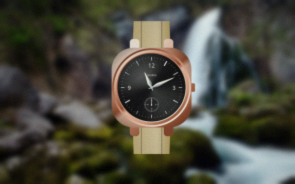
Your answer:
**11:11**
